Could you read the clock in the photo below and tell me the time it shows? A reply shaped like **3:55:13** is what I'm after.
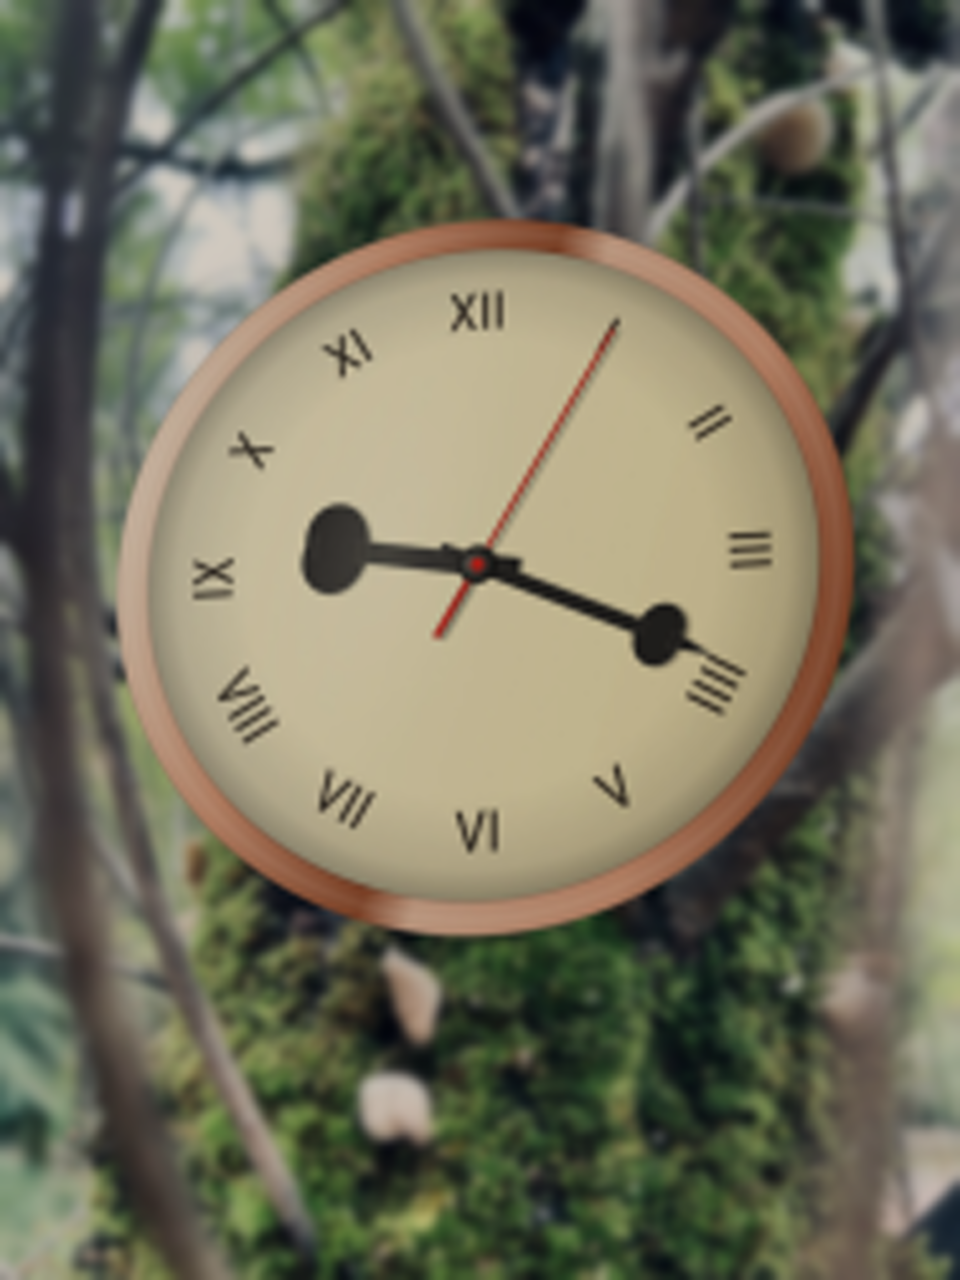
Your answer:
**9:19:05**
